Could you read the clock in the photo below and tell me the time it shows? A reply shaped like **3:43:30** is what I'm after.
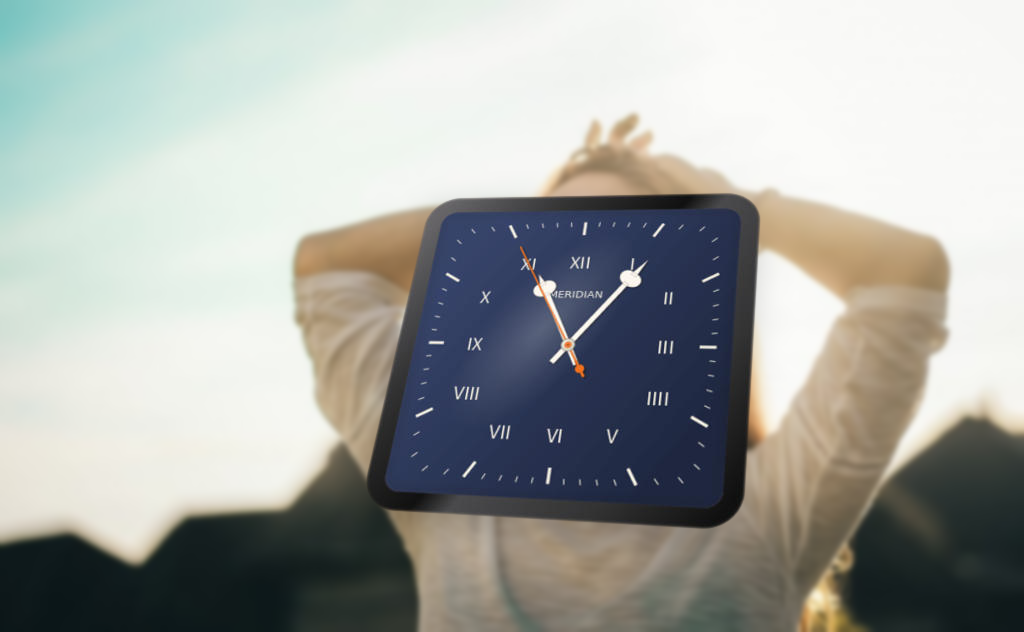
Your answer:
**11:05:55**
